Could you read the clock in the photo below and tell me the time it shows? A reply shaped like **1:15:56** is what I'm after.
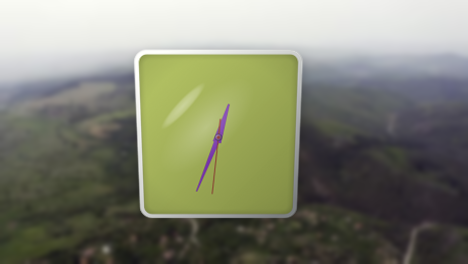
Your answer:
**12:33:31**
